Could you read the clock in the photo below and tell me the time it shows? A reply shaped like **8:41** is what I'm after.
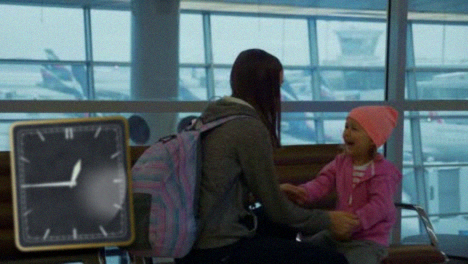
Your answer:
**12:45**
